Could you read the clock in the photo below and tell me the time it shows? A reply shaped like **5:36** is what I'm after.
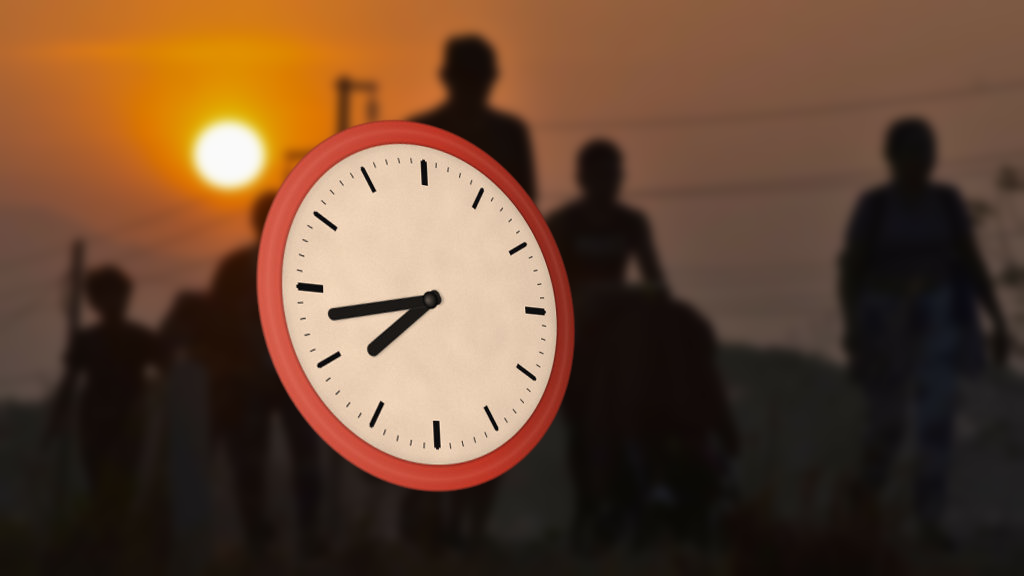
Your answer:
**7:43**
